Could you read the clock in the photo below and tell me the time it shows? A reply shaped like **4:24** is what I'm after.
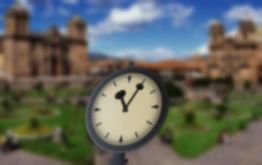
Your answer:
**11:05**
